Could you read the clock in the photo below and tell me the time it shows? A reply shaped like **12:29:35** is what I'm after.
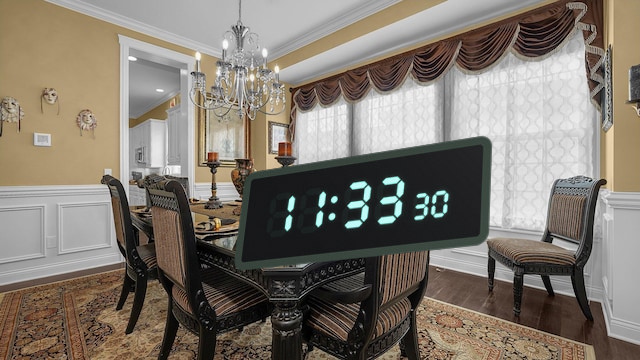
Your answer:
**11:33:30**
